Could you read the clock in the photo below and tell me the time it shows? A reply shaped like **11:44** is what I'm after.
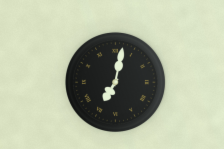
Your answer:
**7:02**
